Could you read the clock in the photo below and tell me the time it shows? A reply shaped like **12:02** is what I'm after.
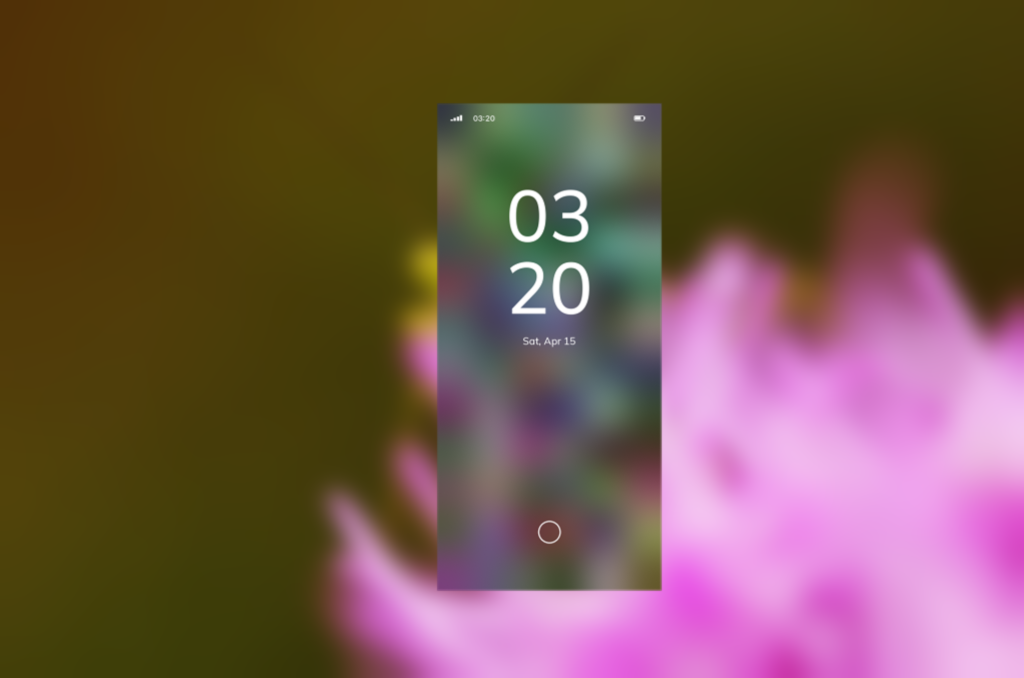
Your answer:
**3:20**
